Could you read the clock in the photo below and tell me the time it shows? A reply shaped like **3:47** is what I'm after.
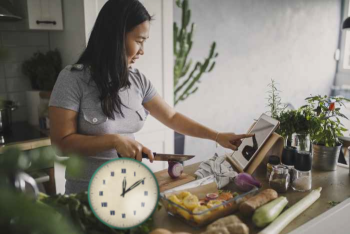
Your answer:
**12:09**
